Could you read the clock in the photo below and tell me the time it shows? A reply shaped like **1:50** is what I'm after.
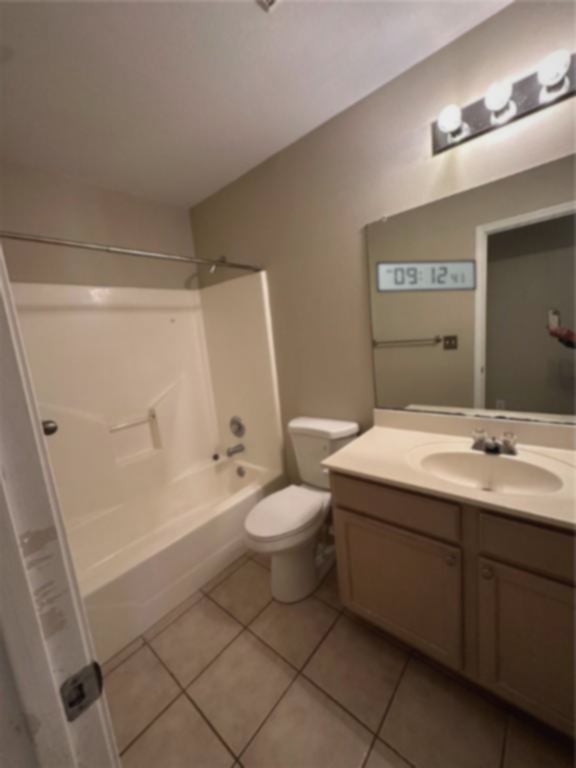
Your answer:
**9:12**
